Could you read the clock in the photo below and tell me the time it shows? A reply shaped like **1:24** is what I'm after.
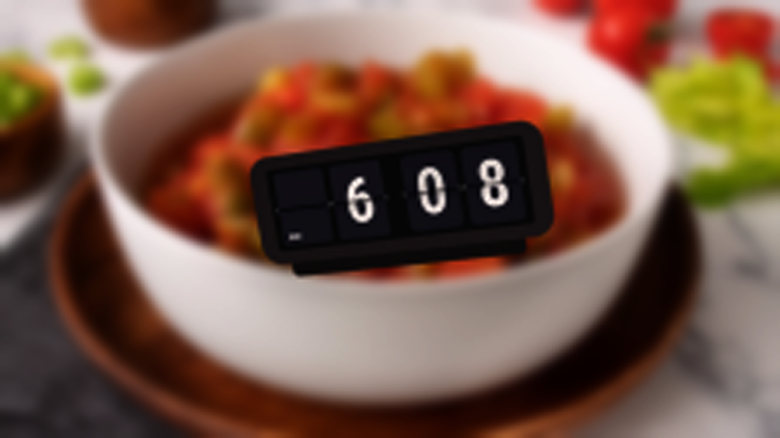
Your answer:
**6:08**
